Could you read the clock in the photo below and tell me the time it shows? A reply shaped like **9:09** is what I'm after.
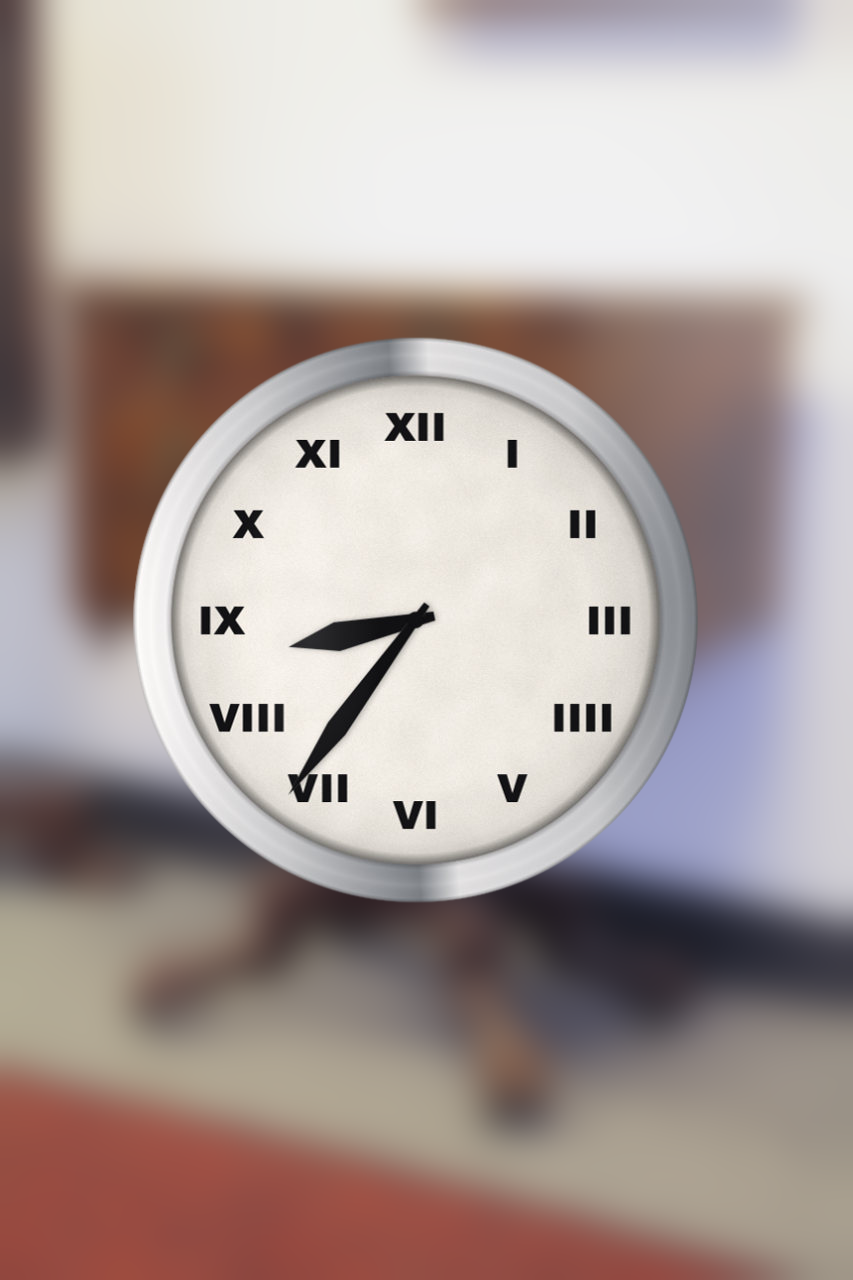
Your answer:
**8:36**
